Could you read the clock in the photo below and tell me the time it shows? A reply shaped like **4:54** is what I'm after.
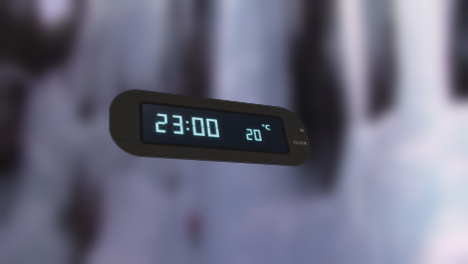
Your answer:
**23:00**
